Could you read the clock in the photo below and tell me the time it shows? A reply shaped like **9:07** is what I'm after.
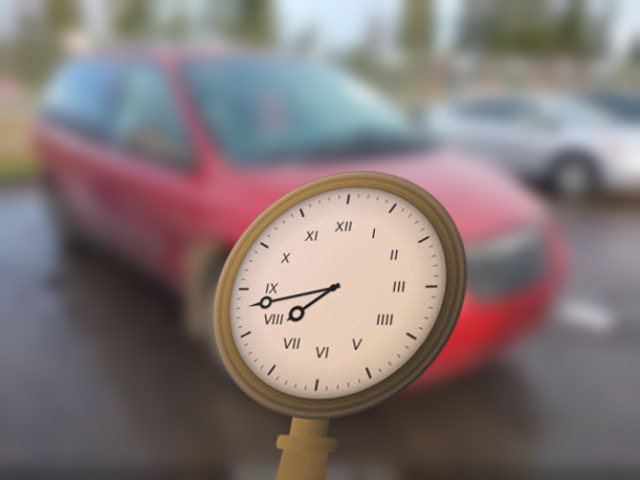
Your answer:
**7:43**
